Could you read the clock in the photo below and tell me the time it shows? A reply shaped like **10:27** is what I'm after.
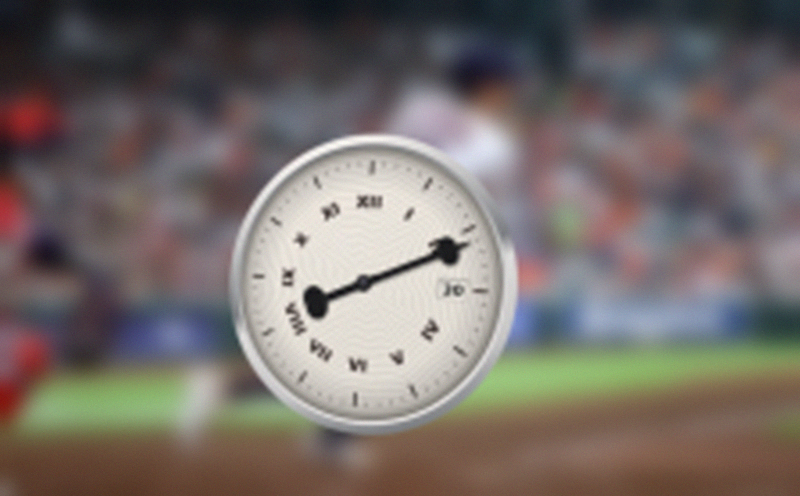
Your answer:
**8:11**
